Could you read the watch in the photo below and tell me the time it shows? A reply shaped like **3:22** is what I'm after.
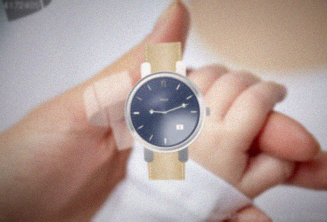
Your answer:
**9:12**
